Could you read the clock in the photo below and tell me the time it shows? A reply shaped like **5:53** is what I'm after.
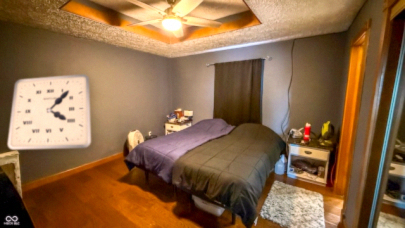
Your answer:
**4:07**
